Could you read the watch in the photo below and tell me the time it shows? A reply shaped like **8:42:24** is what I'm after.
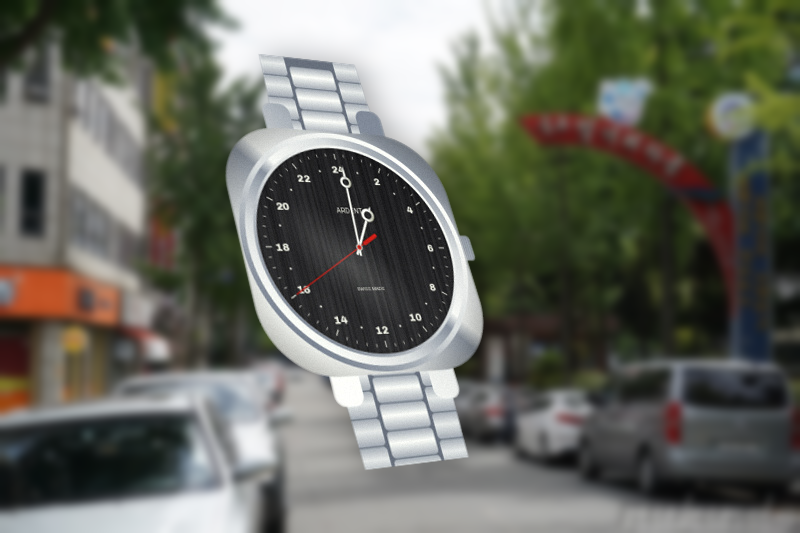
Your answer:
**2:00:40**
